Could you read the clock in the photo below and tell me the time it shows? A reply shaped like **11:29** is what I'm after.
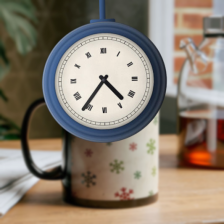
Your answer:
**4:36**
